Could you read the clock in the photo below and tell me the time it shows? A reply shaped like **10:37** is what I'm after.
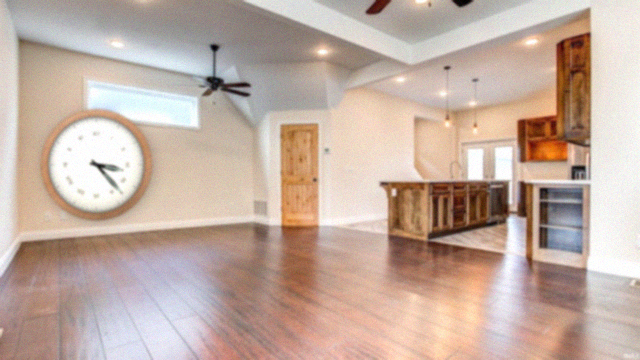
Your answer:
**3:23**
